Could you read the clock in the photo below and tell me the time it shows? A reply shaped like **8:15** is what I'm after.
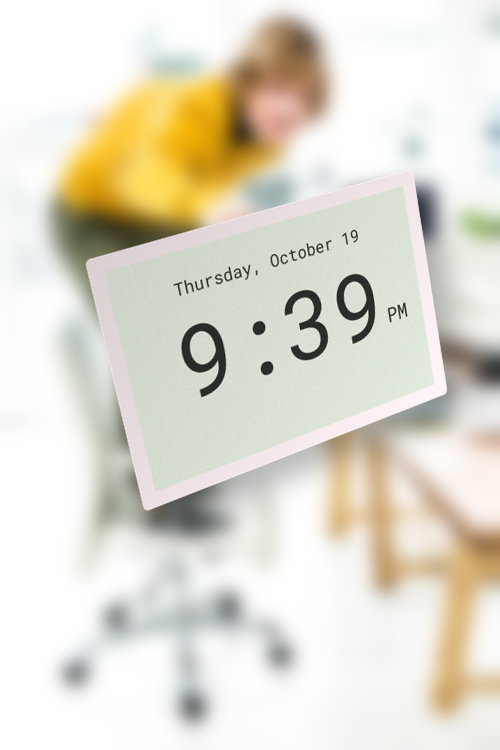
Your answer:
**9:39**
